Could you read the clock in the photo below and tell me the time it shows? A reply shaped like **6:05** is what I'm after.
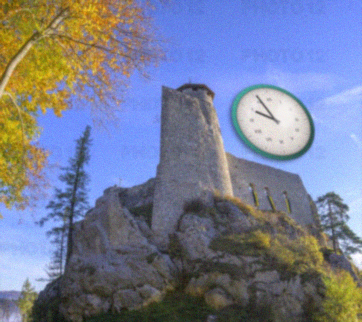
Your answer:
**9:56**
